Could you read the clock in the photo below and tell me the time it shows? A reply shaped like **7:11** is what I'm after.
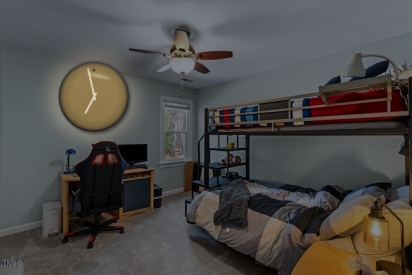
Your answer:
**6:58**
